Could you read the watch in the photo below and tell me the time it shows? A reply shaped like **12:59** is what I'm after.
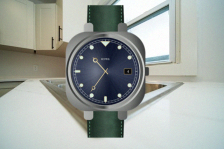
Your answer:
**10:36**
